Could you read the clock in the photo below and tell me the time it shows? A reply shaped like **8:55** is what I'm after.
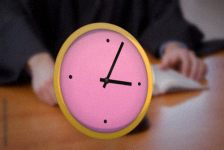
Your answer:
**3:04**
